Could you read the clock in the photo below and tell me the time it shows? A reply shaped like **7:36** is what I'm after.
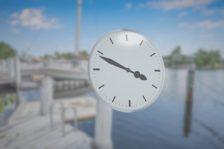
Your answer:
**3:49**
